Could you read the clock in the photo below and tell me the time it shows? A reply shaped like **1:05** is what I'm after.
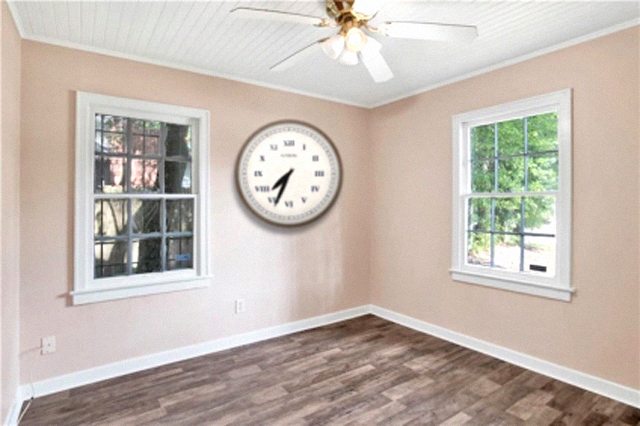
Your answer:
**7:34**
